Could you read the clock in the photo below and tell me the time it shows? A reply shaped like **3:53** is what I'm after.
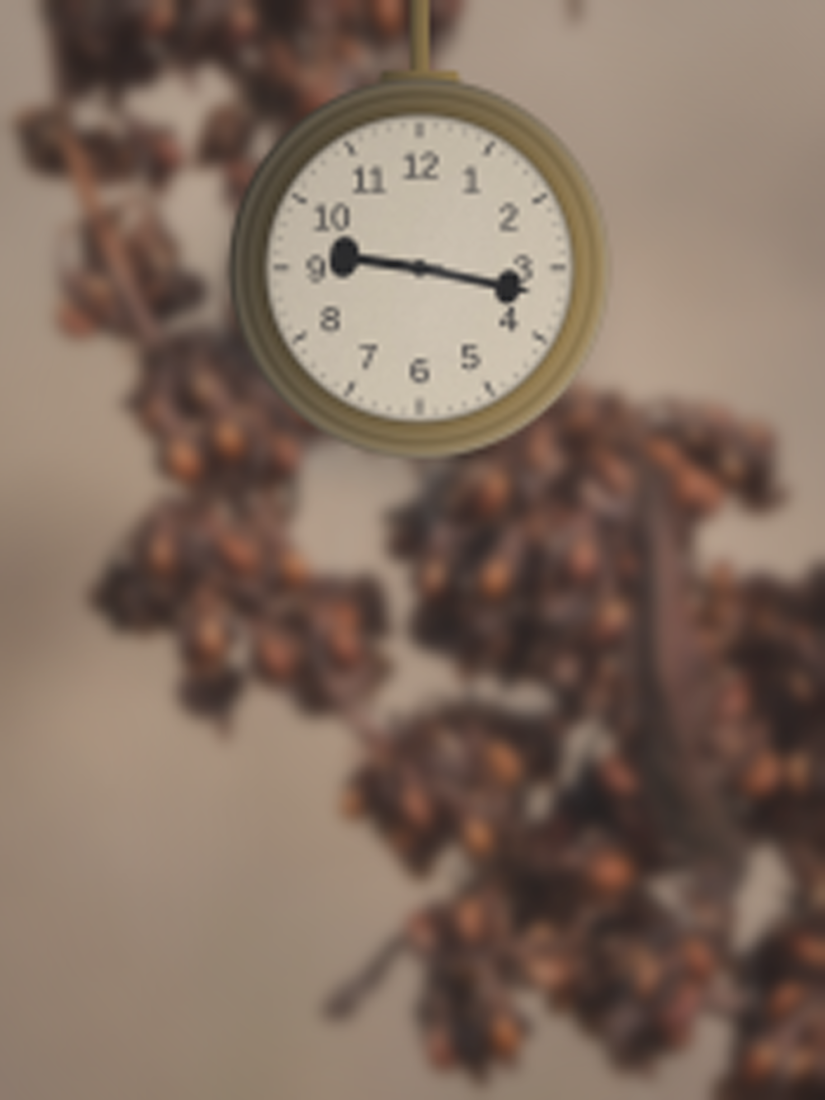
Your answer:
**9:17**
